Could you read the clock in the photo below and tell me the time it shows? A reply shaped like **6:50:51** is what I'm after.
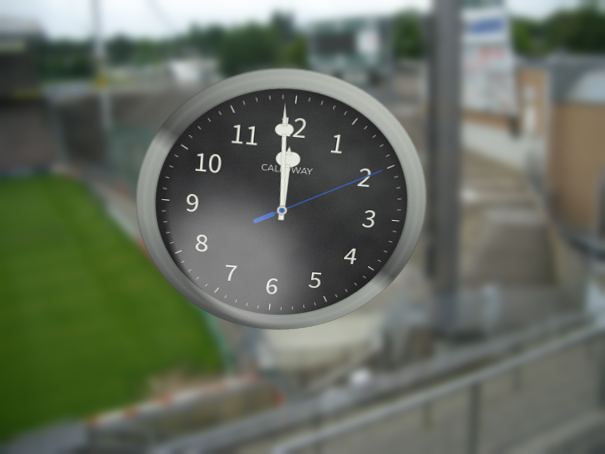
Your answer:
**11:59:10**
